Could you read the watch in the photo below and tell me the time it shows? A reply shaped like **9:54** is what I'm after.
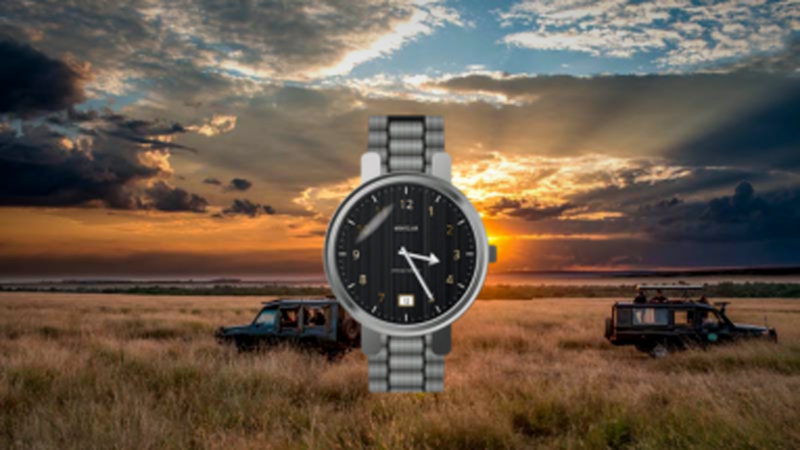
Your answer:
**3:25**
